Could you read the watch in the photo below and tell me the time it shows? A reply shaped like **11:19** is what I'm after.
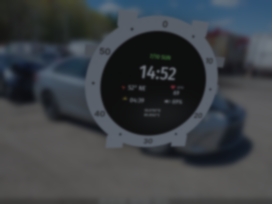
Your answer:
**14:52**
